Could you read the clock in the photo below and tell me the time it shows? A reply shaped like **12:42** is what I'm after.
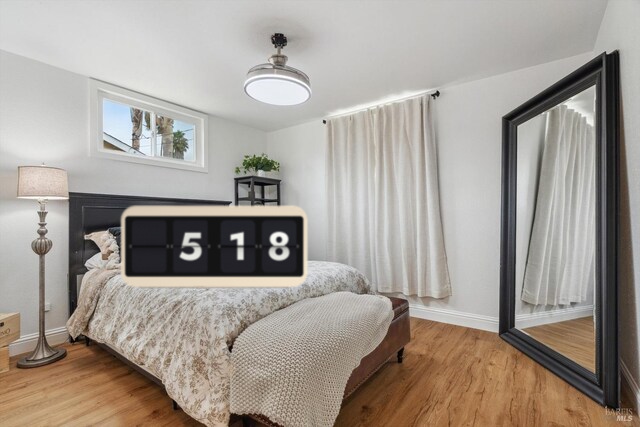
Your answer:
**5:18**
